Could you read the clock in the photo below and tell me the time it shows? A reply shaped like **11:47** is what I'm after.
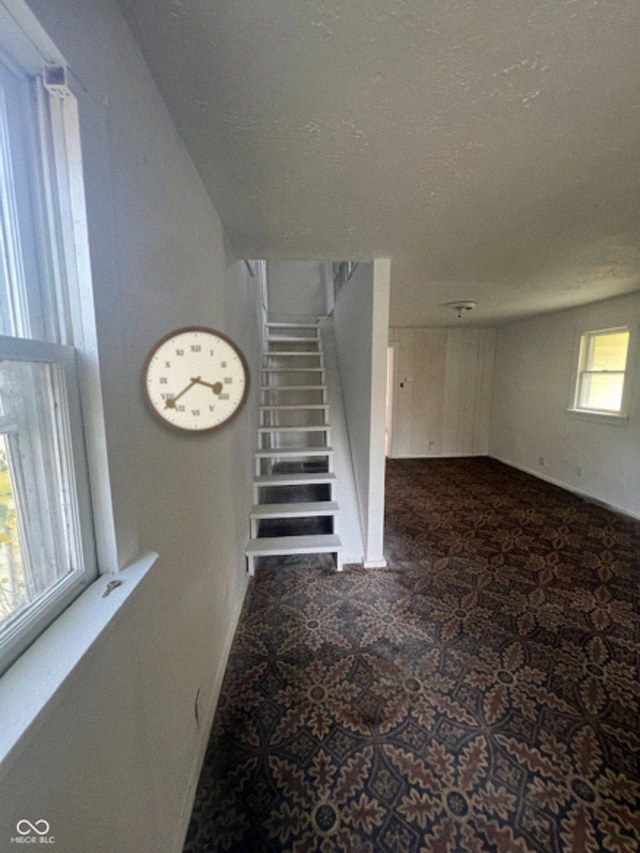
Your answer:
**3:38**
